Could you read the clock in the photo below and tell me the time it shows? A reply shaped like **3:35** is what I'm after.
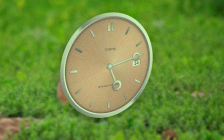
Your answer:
**5:13**
